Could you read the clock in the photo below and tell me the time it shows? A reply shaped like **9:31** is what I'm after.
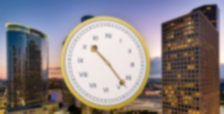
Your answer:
**10:23**
